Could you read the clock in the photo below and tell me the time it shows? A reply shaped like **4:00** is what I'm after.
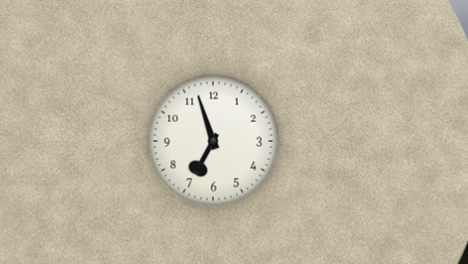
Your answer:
**6:57**
